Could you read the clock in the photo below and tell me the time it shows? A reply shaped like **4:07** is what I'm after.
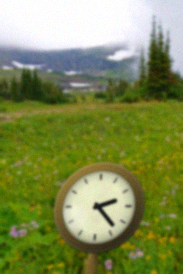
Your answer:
**2:23**
